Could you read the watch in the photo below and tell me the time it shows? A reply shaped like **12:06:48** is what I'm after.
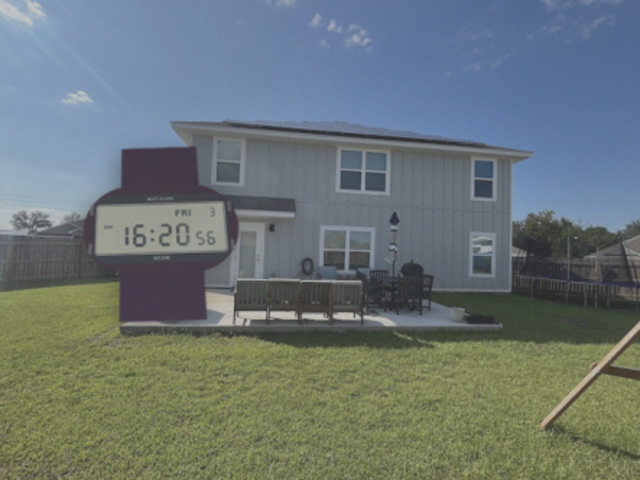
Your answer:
**16:20:56**
